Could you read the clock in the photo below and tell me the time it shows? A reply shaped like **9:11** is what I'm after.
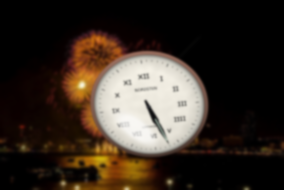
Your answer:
**5:27**
